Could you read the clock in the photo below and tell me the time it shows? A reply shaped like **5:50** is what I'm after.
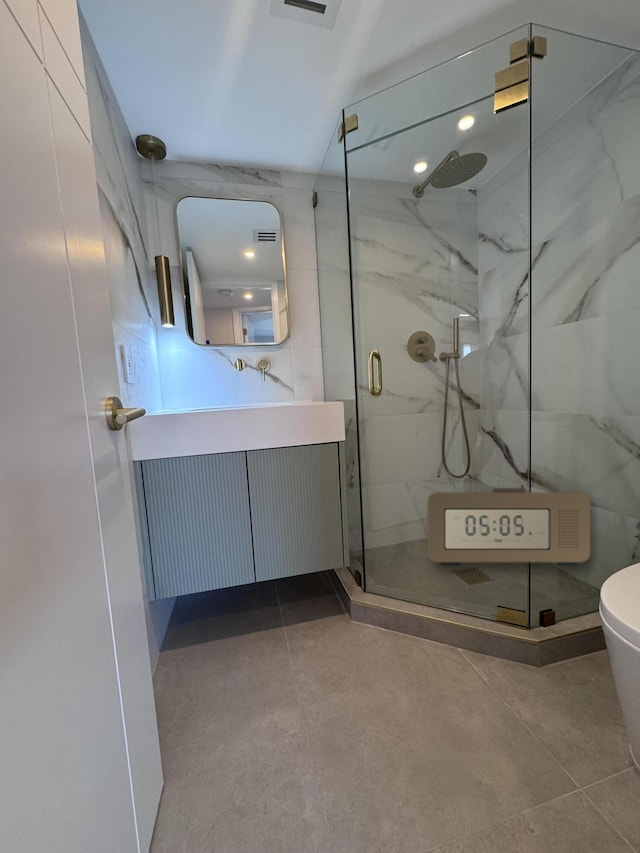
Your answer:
**5:05**
